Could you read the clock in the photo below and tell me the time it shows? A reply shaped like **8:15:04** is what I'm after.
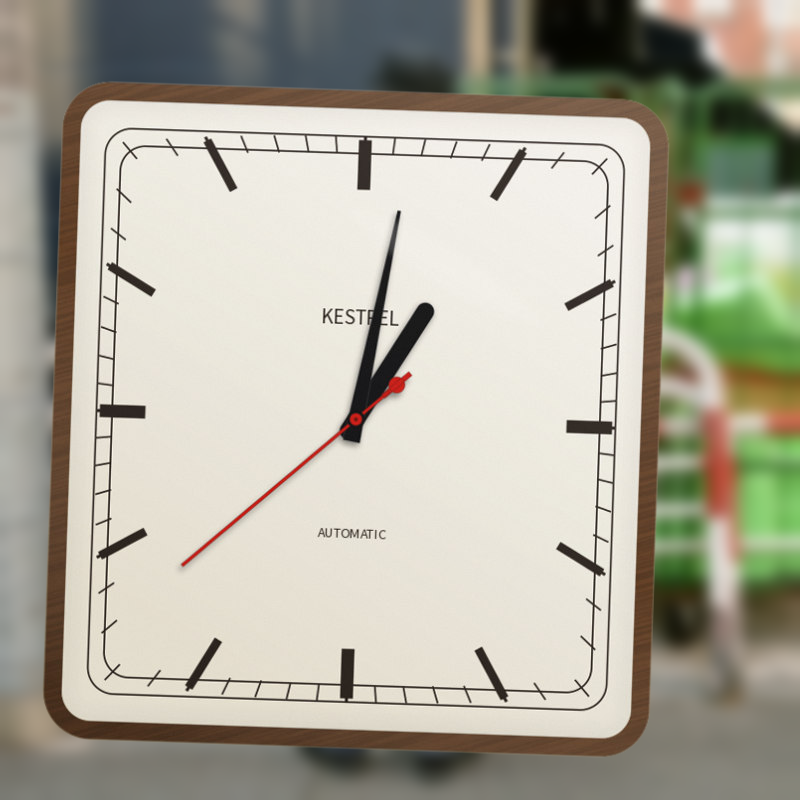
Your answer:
**1:01:38**
